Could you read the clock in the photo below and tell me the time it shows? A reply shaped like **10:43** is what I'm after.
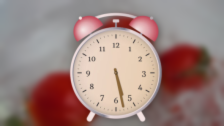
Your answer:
**5:28**
